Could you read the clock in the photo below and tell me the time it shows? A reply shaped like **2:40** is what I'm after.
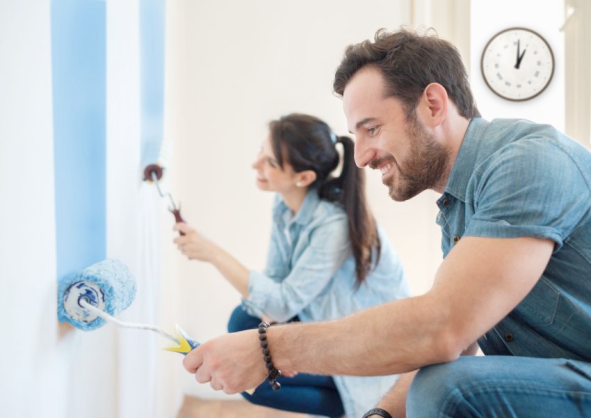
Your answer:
**1:01**
